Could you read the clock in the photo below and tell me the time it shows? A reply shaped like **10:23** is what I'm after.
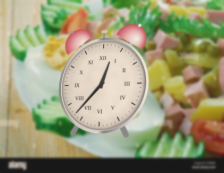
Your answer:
**12:37**
